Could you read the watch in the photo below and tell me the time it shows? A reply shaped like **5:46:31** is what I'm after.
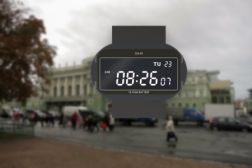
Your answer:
**8:26:07**
